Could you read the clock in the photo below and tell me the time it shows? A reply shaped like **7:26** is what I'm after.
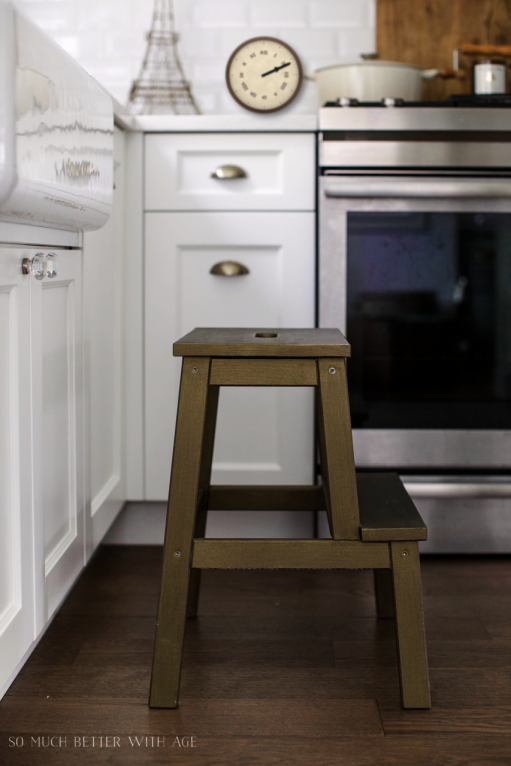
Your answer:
**2:11**
